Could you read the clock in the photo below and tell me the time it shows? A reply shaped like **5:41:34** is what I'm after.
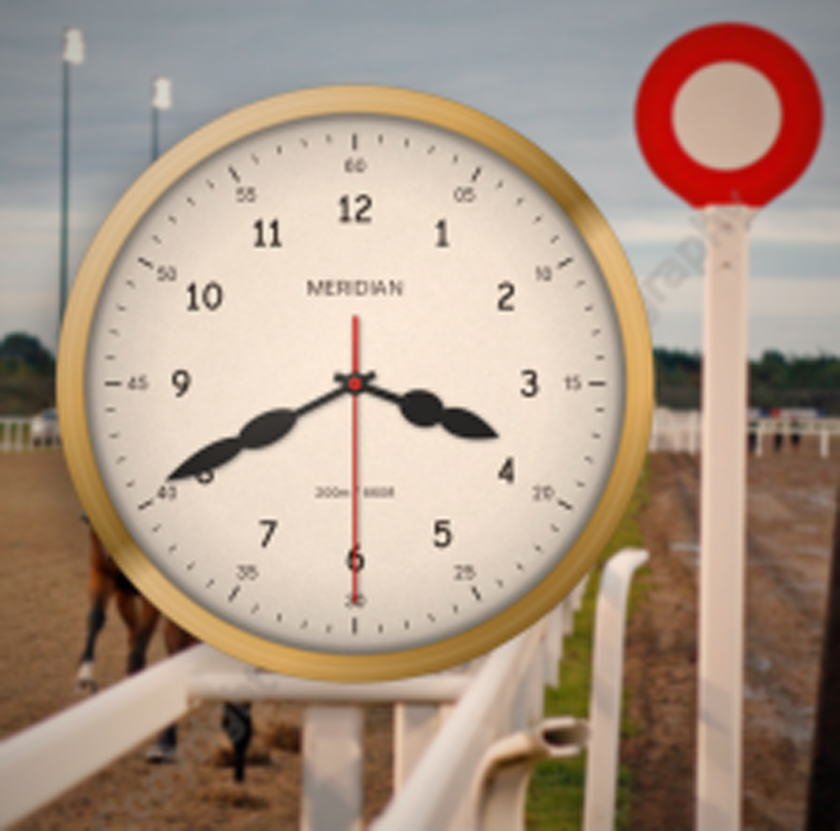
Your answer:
**3:40:30**
